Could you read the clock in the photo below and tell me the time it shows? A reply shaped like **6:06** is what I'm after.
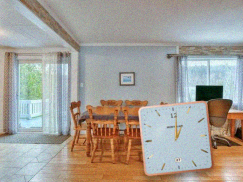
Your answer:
**1:01**
